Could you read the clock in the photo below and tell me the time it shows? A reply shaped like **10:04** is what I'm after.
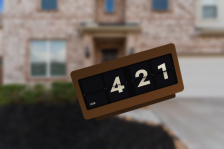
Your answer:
**4:21**
